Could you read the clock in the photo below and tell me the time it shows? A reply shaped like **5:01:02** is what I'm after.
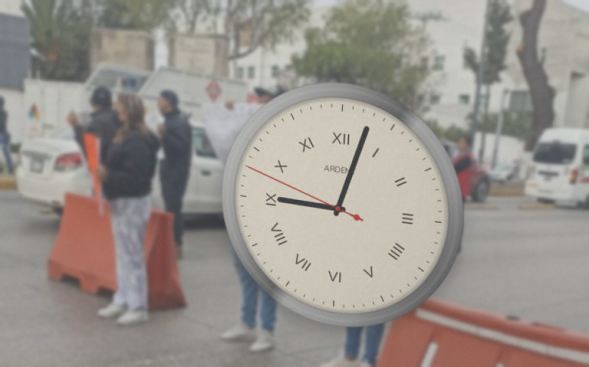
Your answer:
**9:02:48**
